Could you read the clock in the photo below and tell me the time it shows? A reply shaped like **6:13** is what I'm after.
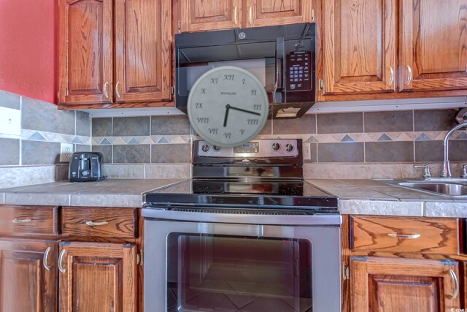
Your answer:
**6:17**
